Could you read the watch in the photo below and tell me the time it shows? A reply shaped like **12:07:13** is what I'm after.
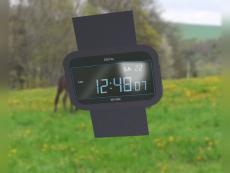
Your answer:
**12:48:07**
